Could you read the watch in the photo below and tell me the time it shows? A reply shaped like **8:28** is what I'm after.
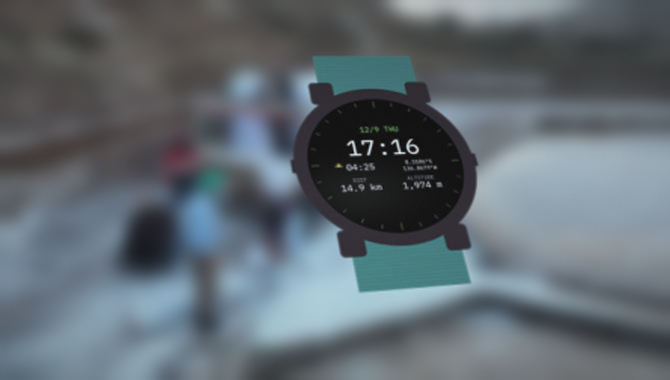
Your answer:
**17:16**
